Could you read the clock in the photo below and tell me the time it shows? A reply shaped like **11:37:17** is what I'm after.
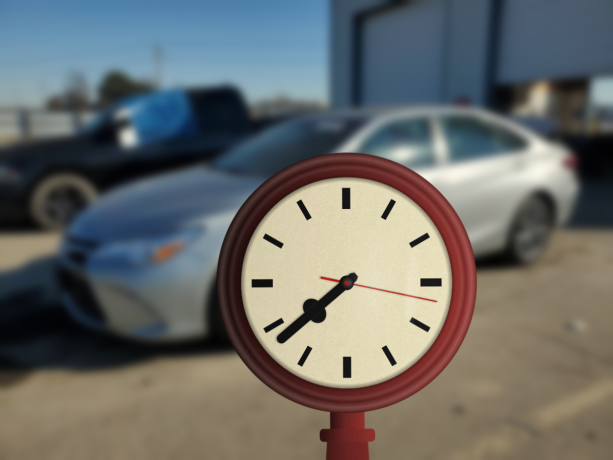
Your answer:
**7:38:17**
